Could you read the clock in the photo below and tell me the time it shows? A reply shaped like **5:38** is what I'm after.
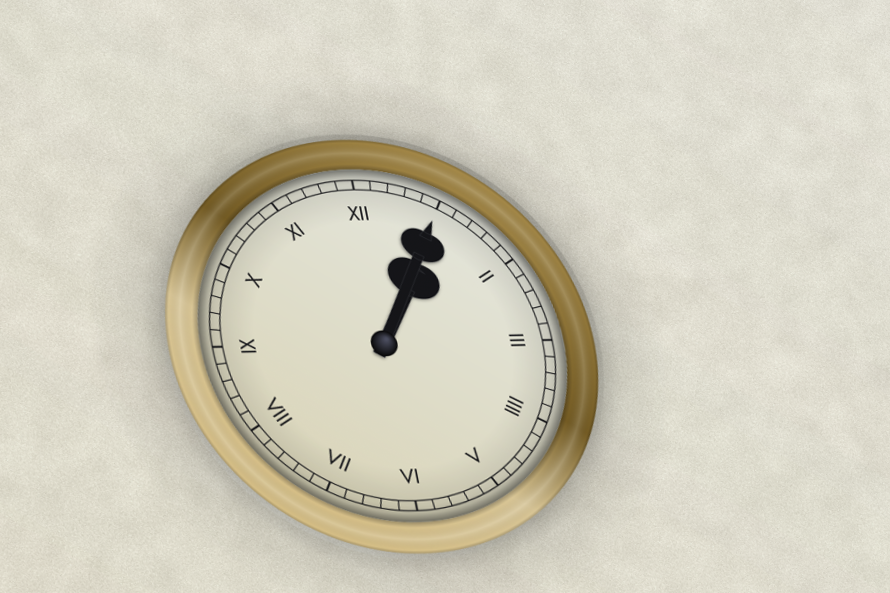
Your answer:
**1:05**
